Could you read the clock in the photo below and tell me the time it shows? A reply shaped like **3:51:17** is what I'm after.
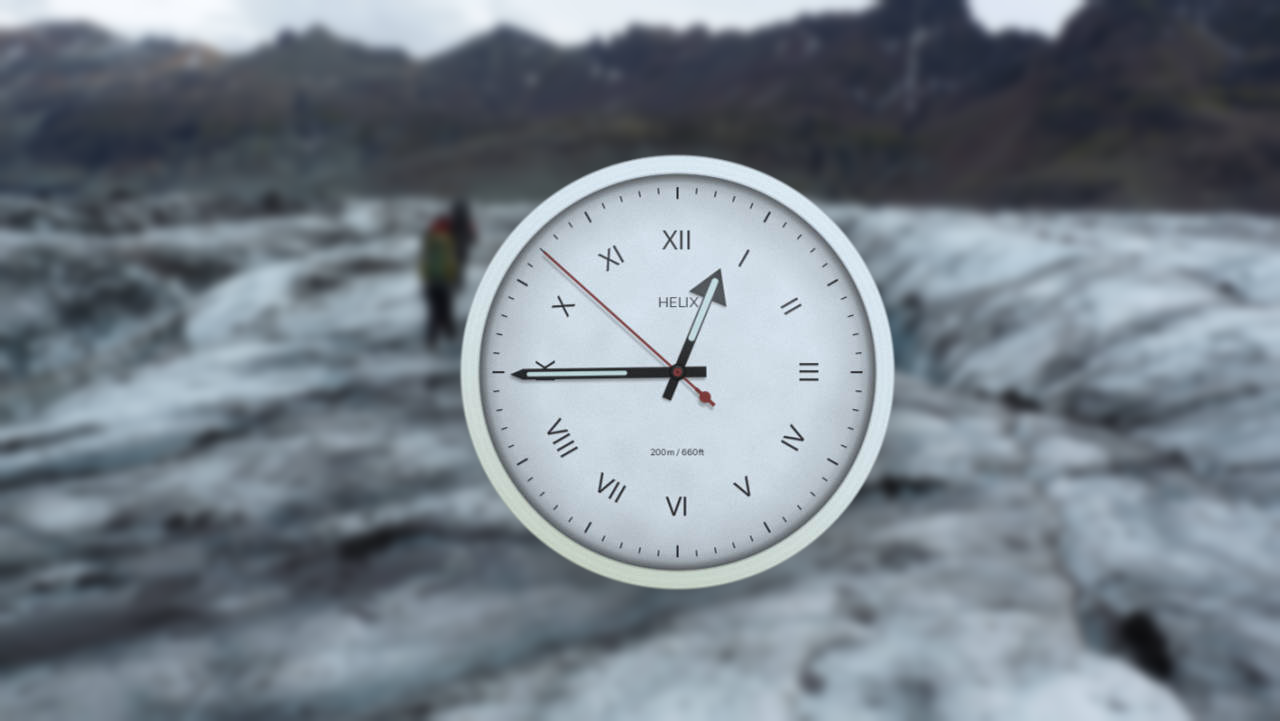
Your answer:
**12:44:52**
